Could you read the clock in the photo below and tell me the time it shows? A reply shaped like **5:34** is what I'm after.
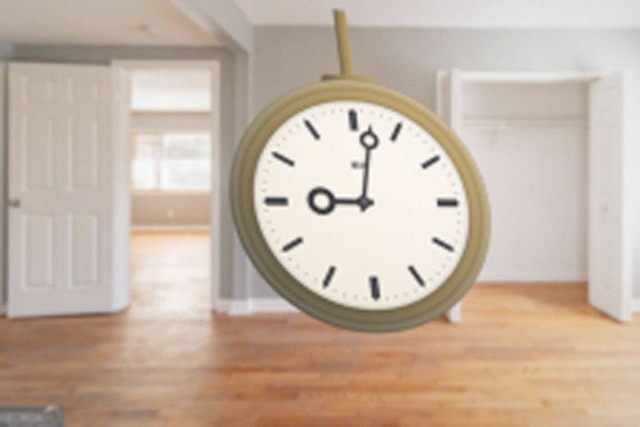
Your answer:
**9:02**
